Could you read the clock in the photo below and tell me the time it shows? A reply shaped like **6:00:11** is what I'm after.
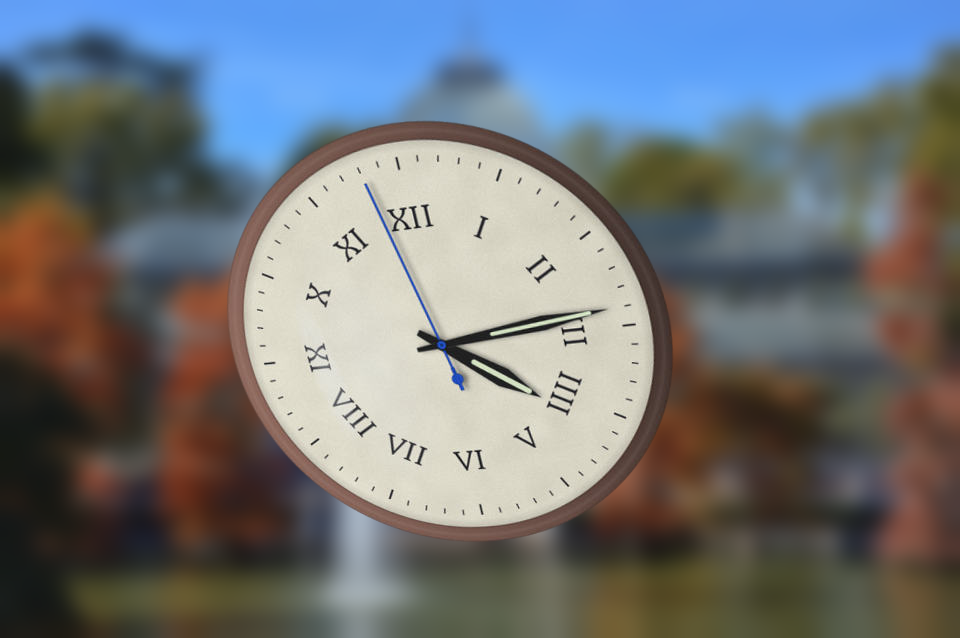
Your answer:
**4:13:58**
